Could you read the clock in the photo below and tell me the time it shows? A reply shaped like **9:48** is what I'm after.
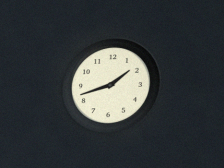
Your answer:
**1:42**
